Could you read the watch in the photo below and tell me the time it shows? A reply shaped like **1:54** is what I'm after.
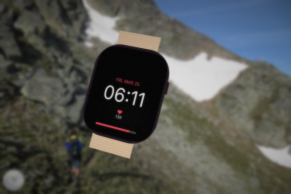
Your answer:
**6:11**
